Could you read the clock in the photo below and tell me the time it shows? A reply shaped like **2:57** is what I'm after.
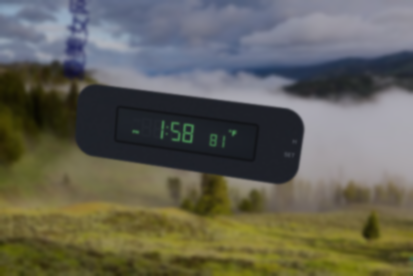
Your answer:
**1:58**
